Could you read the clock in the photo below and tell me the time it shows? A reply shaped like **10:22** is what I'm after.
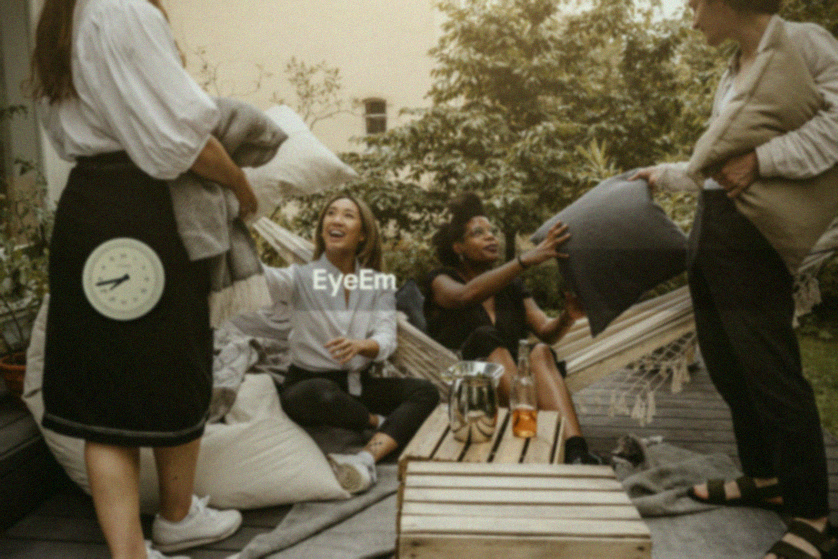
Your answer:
**7:43**
